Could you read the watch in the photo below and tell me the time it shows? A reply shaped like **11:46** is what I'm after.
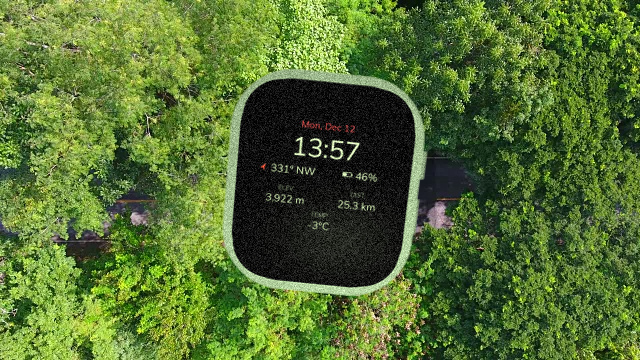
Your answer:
**13:57**
